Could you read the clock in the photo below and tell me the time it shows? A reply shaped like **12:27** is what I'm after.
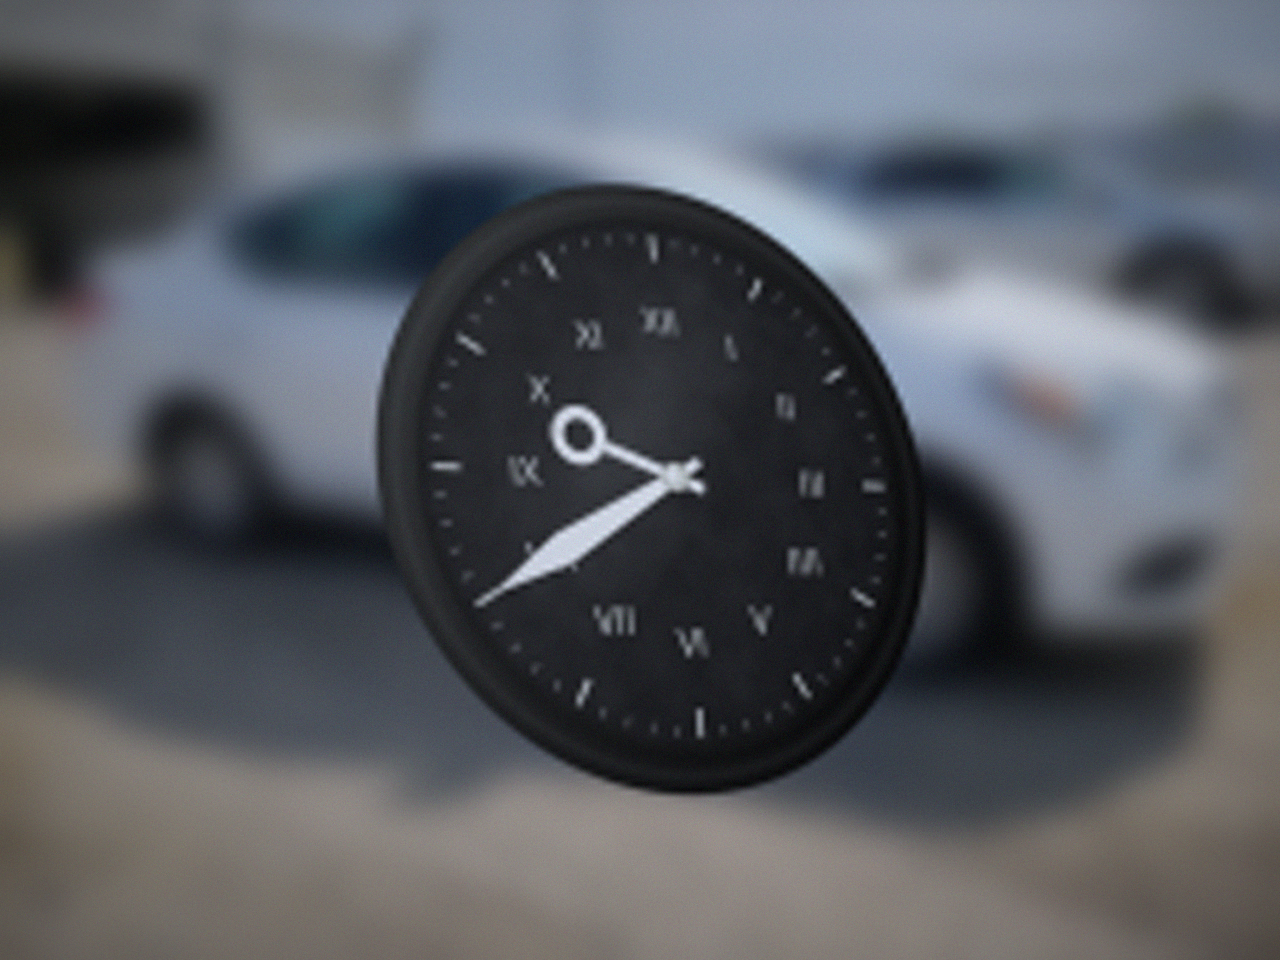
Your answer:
**9:40**
